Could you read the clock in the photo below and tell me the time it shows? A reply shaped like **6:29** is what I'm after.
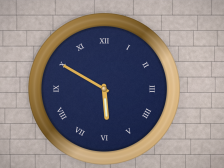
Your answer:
**5:50**
